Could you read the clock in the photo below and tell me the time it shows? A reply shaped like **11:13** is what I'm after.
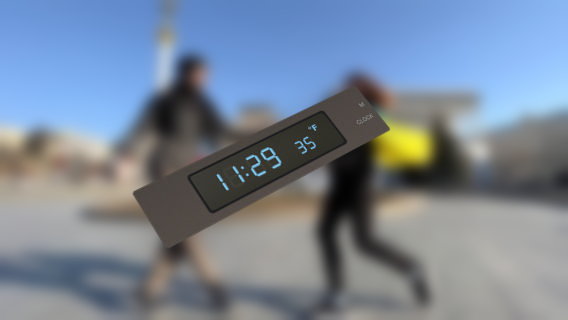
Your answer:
**11:29**
